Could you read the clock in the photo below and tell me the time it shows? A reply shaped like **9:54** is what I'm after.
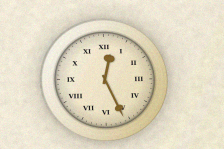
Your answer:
**12:26**
